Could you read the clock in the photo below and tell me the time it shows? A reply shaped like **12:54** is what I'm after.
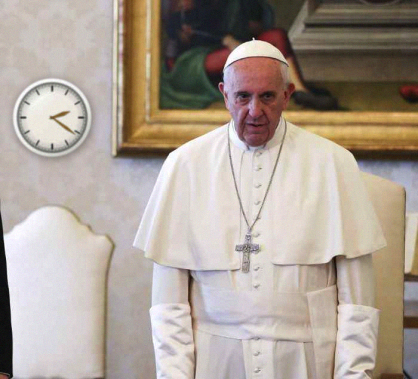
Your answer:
**2:21**
